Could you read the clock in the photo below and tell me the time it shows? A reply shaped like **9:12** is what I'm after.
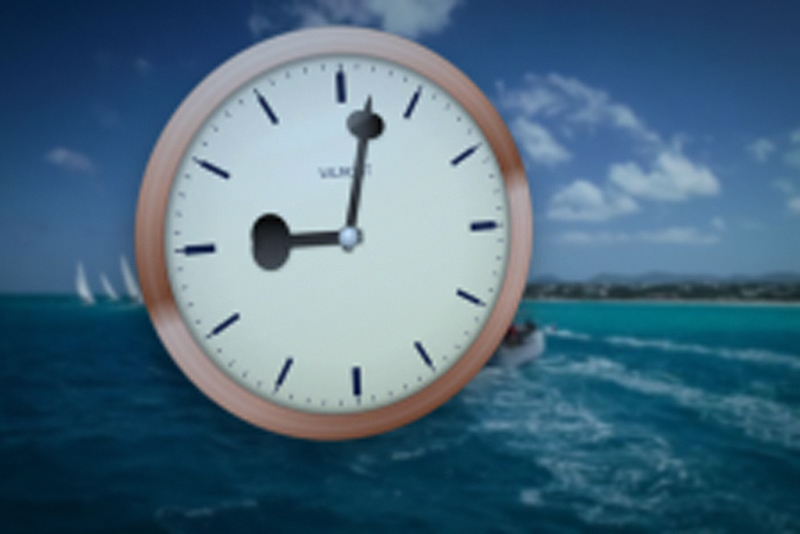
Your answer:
**9:02**
